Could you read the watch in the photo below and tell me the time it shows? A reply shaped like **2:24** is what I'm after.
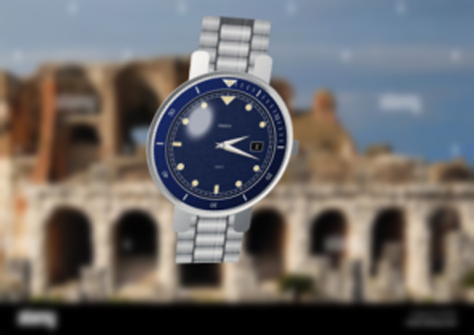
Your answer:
**2:18**
